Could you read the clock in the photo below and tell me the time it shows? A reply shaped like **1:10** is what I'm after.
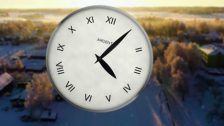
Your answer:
**4:05**
